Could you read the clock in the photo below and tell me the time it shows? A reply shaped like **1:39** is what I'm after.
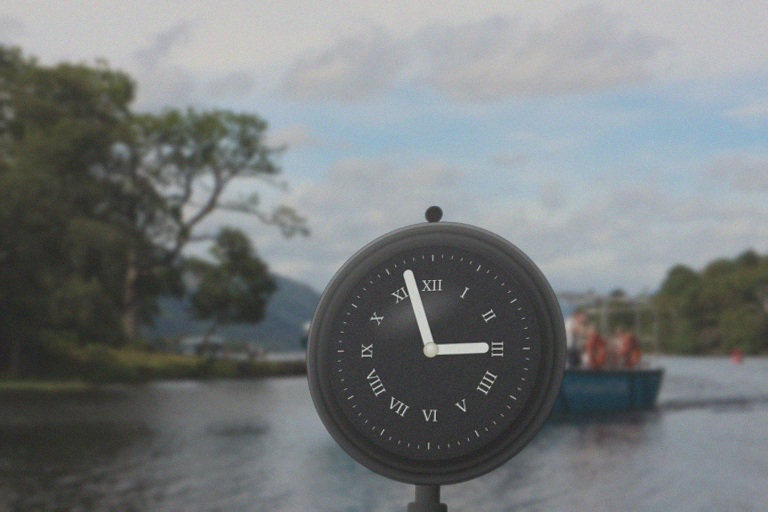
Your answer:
**2:57**
